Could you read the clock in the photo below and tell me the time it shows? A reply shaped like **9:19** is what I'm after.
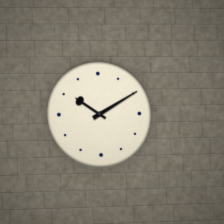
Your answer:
**10:10**
